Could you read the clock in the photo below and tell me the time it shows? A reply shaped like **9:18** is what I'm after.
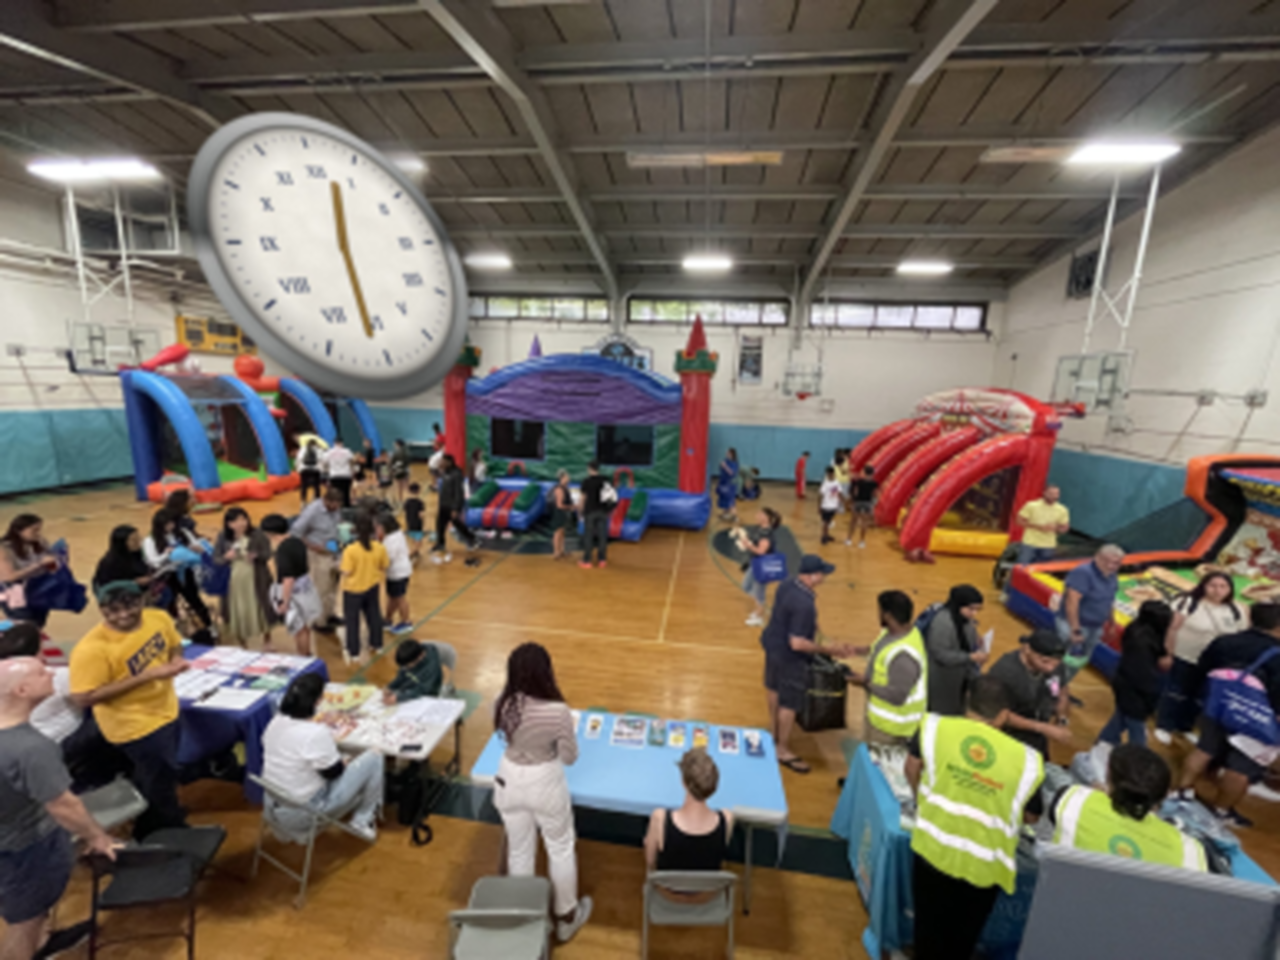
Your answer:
**12:31**
